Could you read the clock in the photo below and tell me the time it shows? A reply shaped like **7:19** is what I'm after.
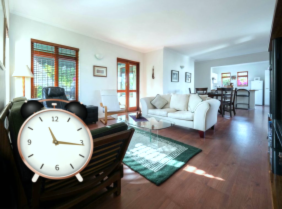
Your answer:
**11:16**
